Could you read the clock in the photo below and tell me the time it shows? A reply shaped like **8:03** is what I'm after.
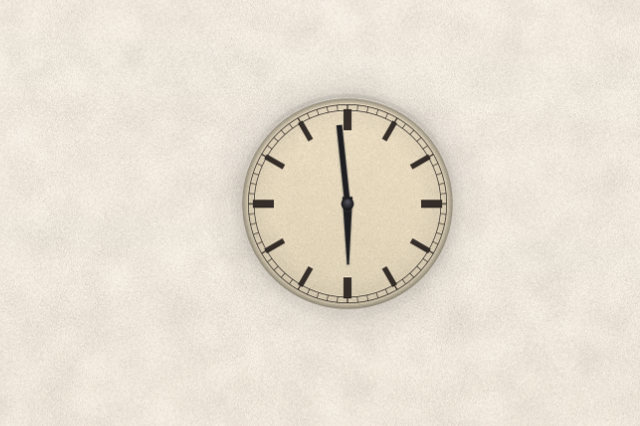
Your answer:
**5:59**
